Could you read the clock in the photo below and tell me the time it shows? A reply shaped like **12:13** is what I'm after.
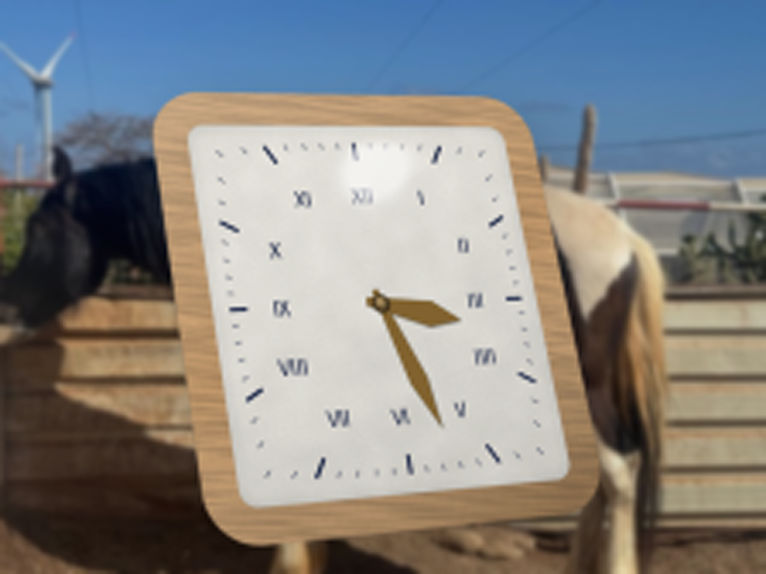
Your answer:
**3:27**
